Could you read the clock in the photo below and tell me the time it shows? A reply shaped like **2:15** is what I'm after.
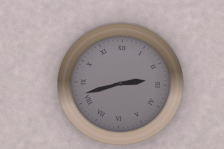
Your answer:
**2:42**
